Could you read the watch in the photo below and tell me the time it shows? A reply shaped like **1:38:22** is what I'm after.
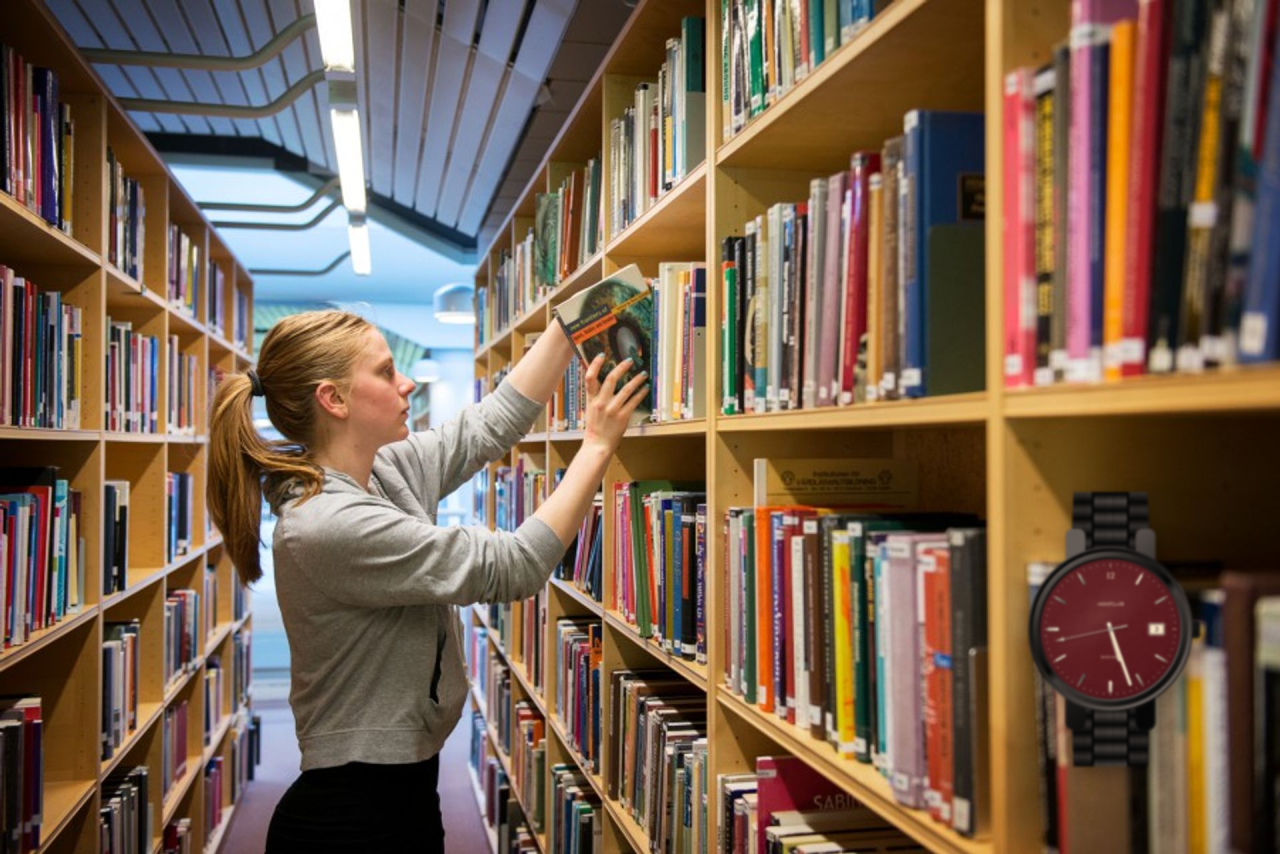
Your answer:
**5:26:43**
